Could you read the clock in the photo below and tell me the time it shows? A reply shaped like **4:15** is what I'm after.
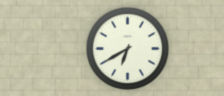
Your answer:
**6:40**
